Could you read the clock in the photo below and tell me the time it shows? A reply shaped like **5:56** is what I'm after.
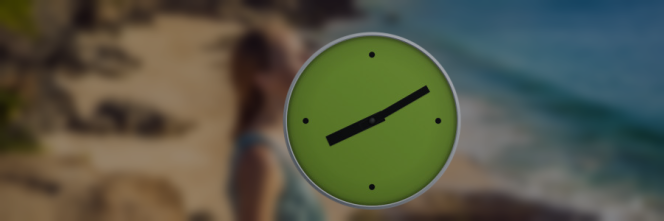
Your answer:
**8:10**
